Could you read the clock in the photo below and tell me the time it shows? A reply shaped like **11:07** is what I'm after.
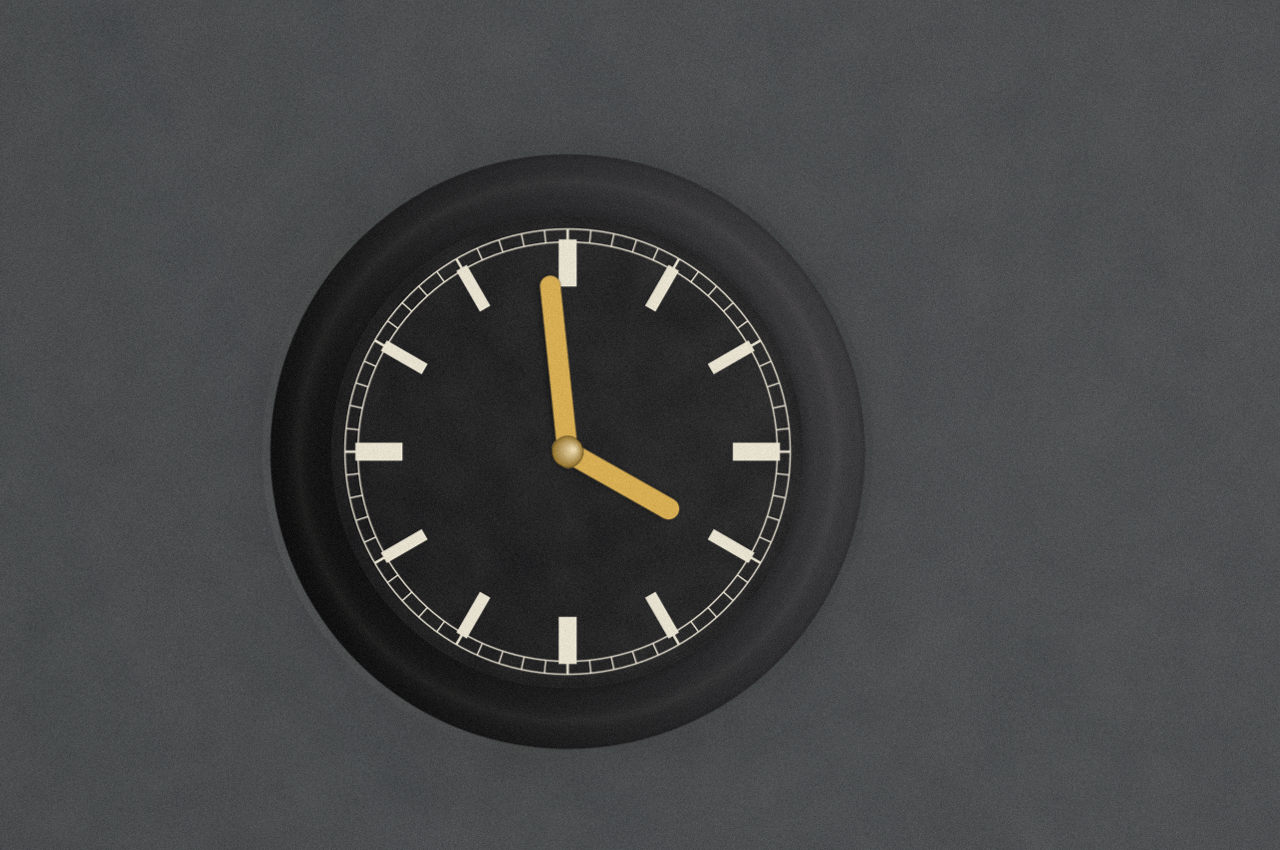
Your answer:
**3:59**
